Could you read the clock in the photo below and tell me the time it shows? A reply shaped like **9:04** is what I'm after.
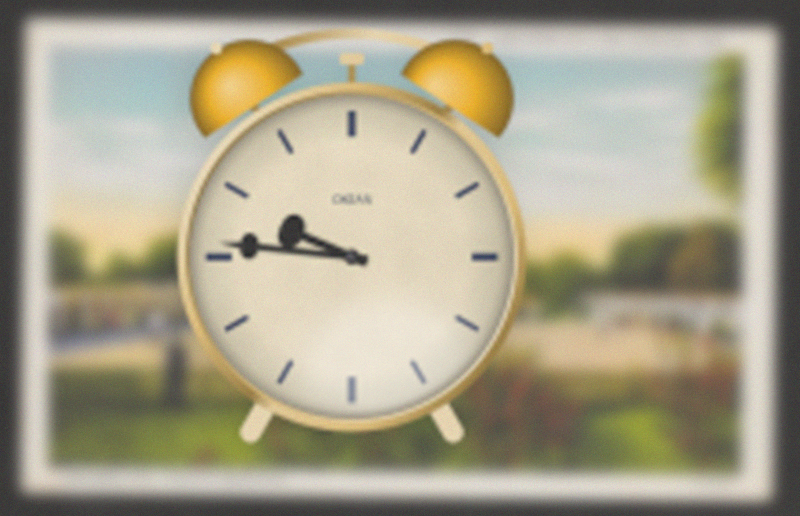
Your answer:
**9:46**
